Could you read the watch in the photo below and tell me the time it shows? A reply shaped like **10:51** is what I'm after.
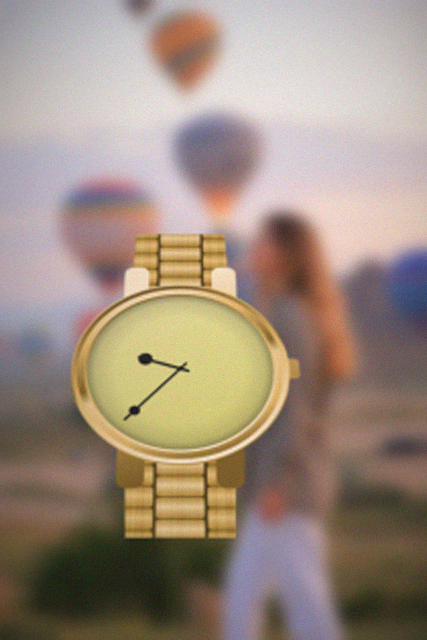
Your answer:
**9:37**
